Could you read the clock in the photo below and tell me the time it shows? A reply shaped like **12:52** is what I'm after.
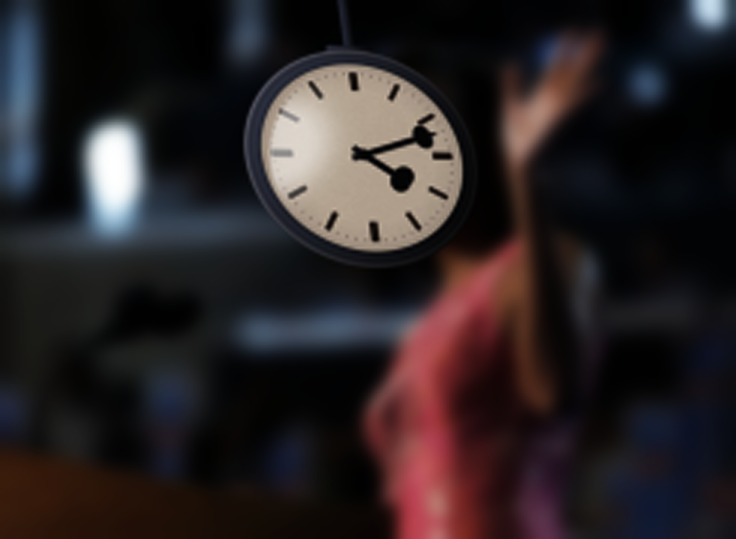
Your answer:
**4:12**
